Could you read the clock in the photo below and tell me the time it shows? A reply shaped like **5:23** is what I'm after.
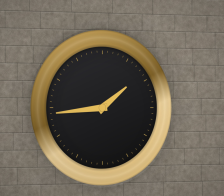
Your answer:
**1:44**
